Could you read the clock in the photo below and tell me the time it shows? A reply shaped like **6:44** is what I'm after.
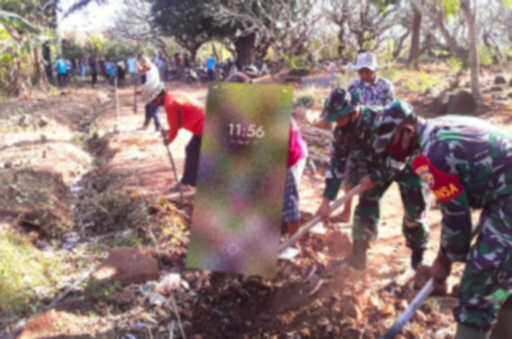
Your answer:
**11:56**
